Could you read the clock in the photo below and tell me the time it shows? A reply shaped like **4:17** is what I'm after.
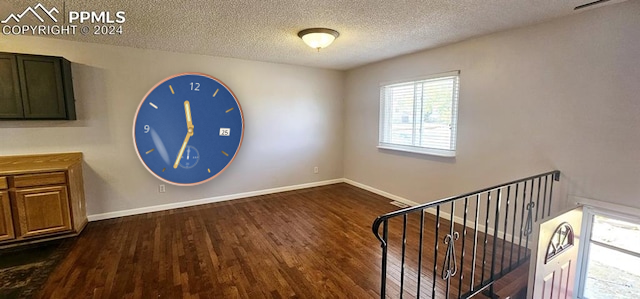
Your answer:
**11:33**
